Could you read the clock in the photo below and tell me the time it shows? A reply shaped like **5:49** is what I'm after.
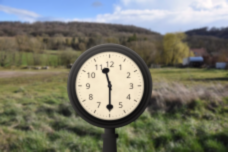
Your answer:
**11:30**
